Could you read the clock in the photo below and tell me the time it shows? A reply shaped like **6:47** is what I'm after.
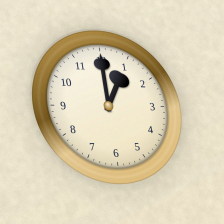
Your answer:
**1:00**
